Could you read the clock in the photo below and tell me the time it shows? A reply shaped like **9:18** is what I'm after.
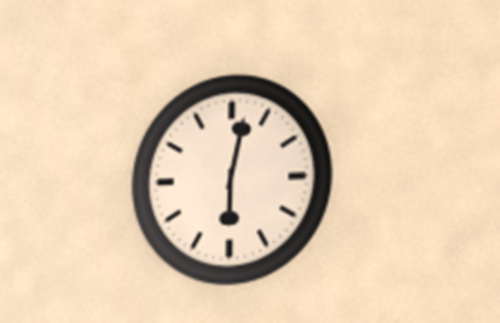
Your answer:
**6:02**
